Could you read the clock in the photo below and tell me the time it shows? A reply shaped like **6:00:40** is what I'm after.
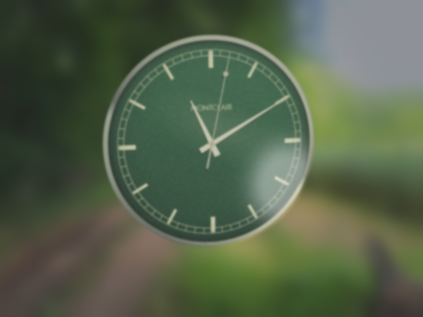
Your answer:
**11:10:02**
